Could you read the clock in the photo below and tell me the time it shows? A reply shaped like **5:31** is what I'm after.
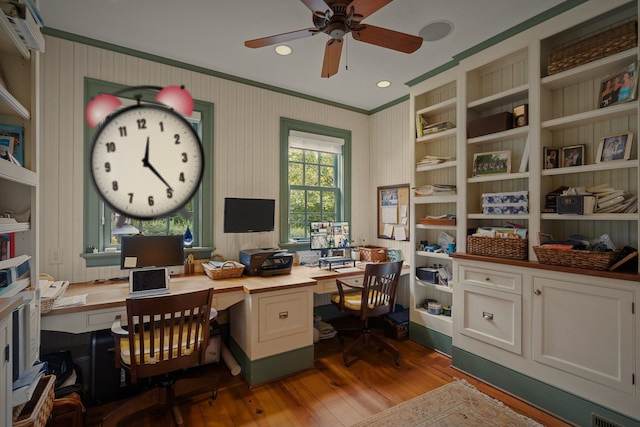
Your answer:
**12:24**
